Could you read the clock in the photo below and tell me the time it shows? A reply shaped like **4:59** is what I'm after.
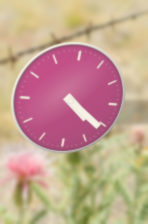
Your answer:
**4:21**
